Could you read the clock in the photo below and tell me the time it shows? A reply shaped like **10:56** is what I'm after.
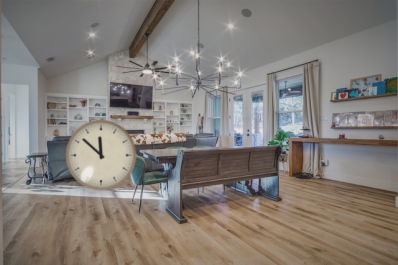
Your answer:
**11:52**
